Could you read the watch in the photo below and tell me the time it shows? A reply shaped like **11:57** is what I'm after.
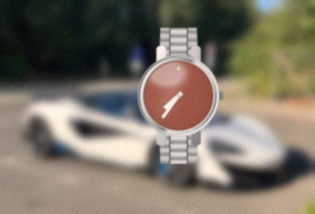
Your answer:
**7:36**
